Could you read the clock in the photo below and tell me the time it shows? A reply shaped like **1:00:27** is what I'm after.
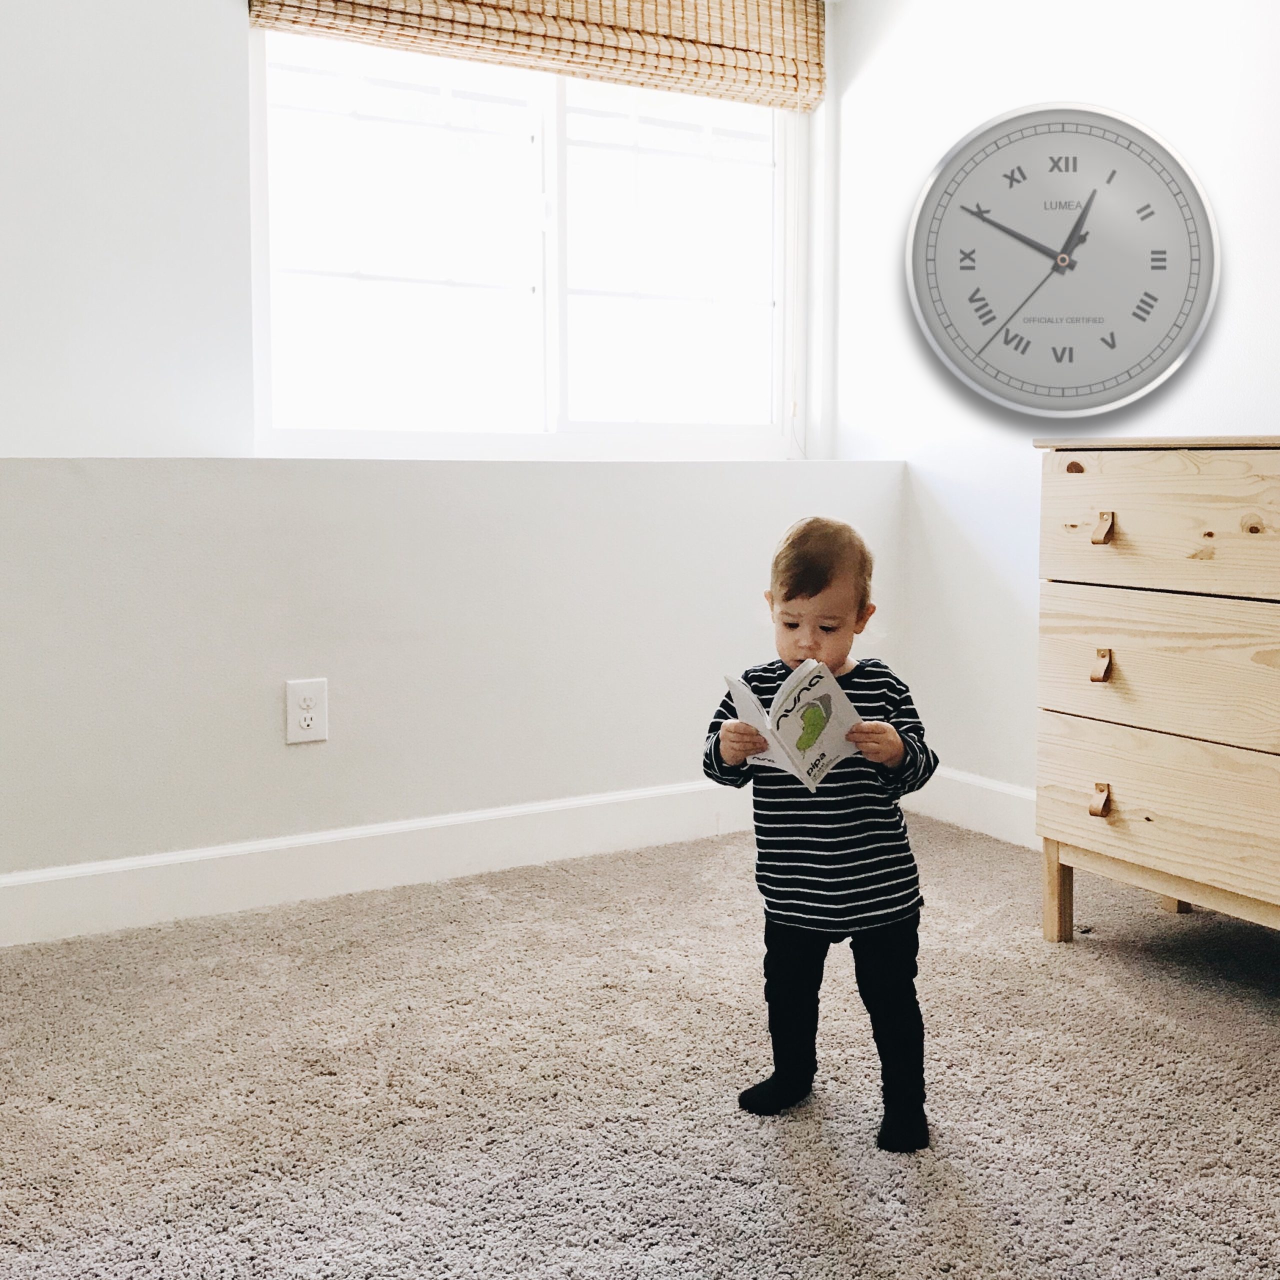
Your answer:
**12:49:37**
